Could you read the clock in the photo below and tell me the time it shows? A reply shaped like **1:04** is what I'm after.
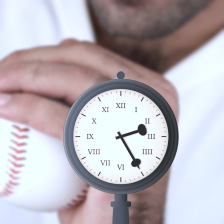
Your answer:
**2:25**
